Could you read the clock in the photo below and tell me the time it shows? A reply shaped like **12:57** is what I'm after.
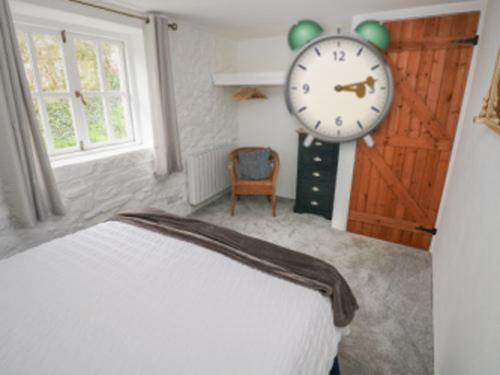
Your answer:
**3:13**
